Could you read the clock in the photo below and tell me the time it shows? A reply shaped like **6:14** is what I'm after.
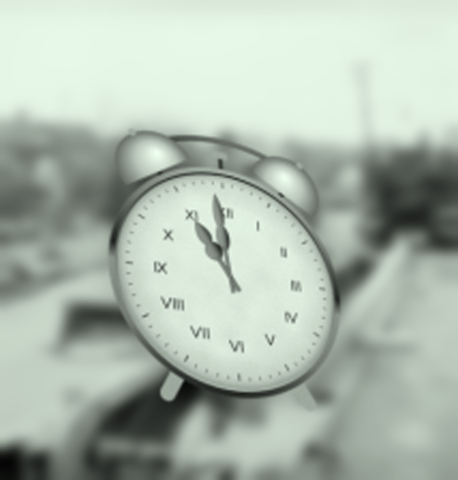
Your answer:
**10:59**
